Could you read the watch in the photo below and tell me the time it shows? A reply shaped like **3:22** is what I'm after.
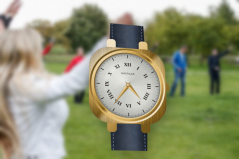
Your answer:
**4:36**
